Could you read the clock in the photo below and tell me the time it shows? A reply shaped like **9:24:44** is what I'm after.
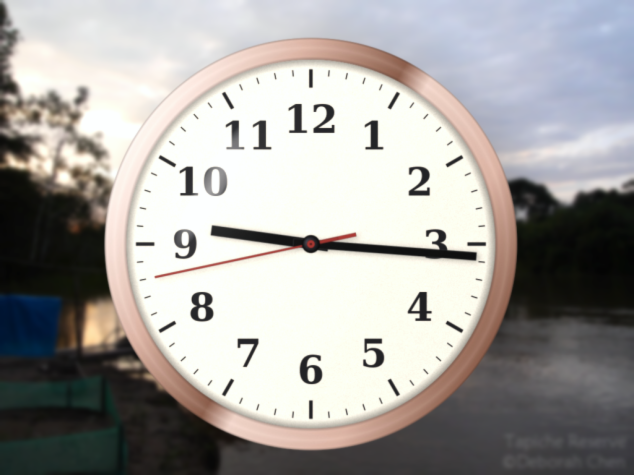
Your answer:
**9:15:43**
